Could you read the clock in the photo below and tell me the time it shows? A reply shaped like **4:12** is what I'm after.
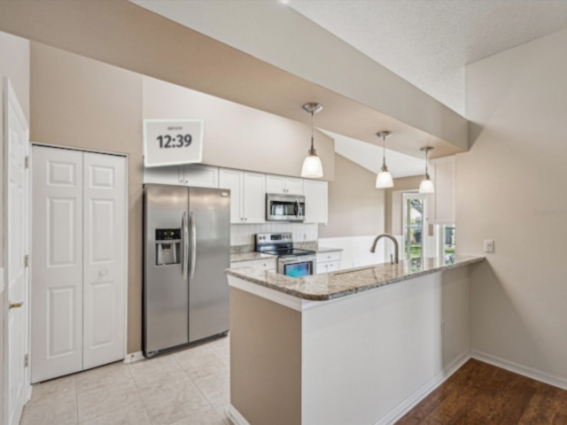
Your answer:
**12:39**
